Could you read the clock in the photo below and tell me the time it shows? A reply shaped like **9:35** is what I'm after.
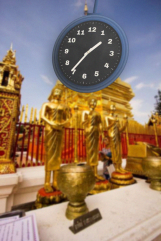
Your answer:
**1:36**
